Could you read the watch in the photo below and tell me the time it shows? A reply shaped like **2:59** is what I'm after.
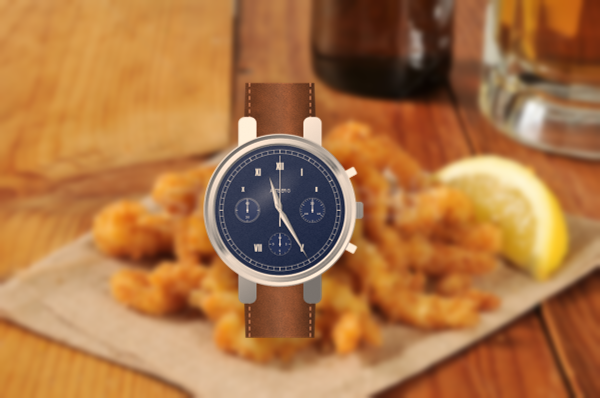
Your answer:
**11:25**
